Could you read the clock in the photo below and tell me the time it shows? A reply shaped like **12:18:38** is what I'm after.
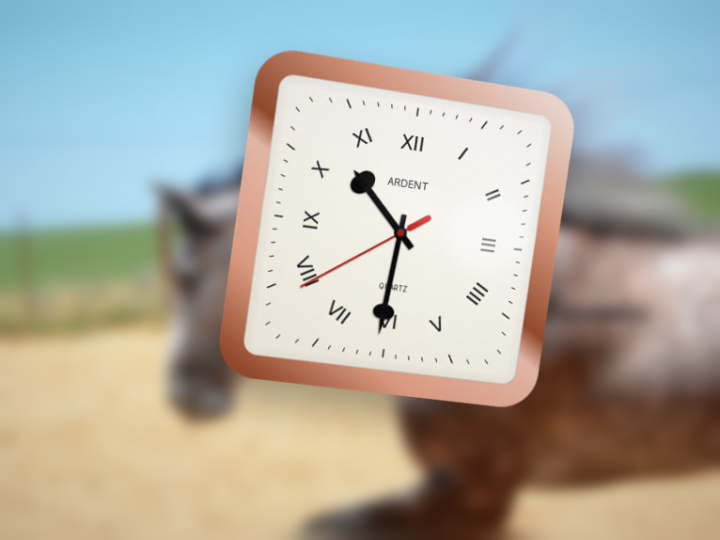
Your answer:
**10:30:39**
